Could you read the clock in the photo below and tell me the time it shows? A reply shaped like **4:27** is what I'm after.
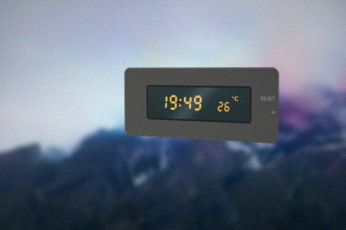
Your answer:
**19:49**
